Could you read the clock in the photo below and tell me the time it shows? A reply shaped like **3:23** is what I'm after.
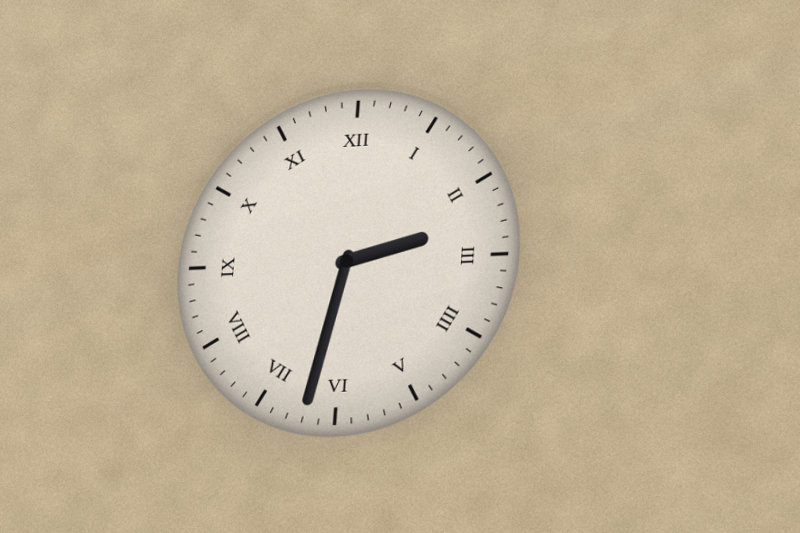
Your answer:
**2:32**
